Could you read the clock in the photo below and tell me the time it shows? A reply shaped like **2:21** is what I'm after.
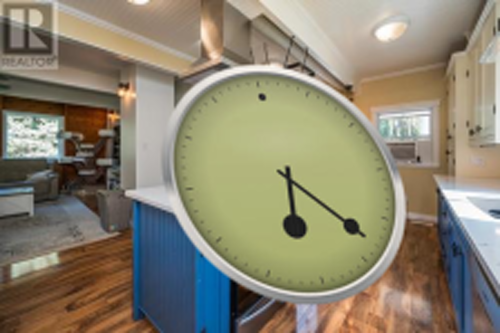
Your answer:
**6:23**
